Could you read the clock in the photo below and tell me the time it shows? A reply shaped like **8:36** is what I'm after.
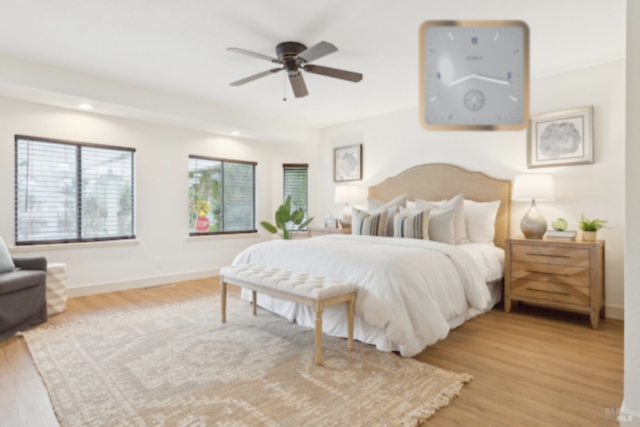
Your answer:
**8:17**
